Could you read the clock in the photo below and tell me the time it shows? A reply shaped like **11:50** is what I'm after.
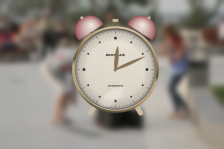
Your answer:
**12:11**
